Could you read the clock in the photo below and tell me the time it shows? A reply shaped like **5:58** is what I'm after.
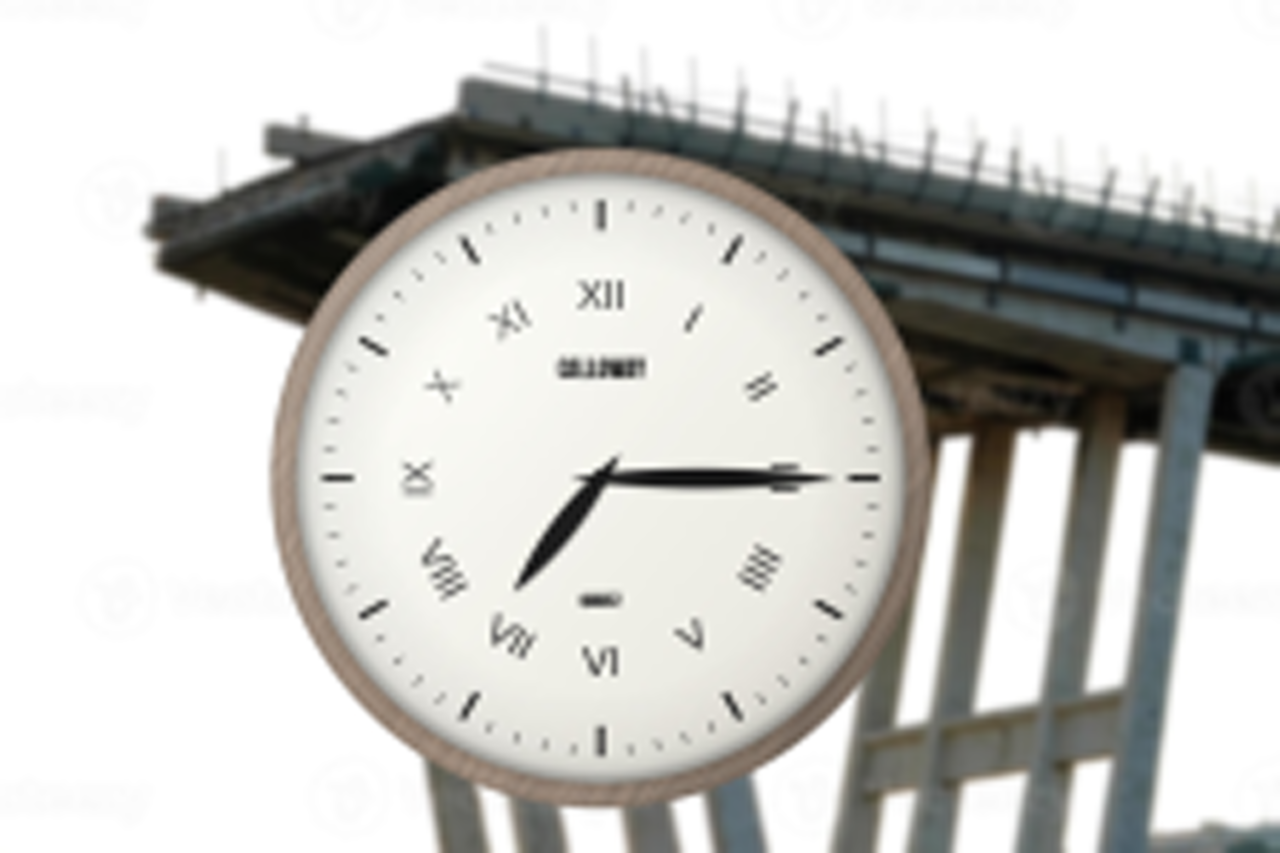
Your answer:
**7:15**
